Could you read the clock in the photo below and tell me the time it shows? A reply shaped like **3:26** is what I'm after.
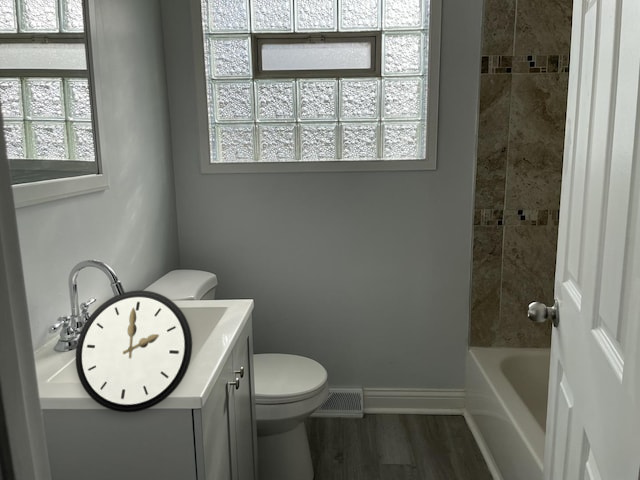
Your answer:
**1:59**
